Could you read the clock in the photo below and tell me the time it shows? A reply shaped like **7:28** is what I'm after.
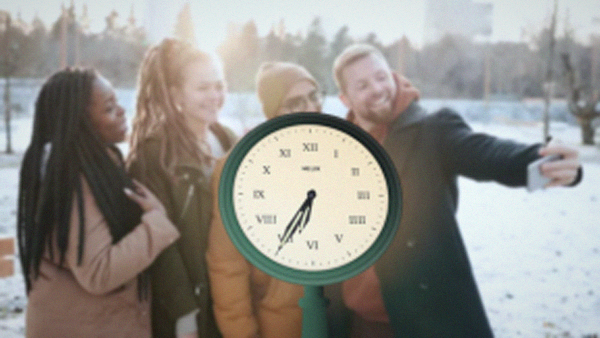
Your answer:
**6:35**
